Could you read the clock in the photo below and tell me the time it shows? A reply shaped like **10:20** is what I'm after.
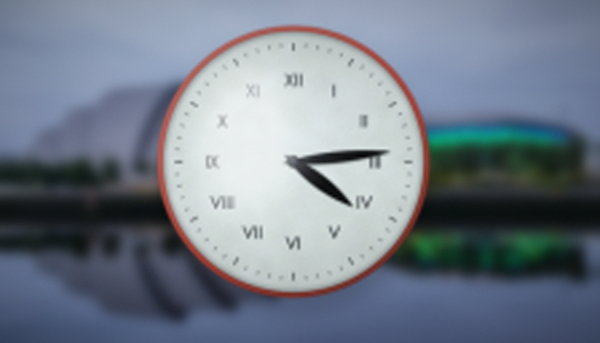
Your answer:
**4:14**
